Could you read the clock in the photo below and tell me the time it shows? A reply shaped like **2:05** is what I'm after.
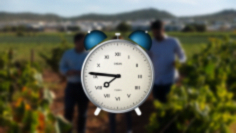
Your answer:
**7:46**
